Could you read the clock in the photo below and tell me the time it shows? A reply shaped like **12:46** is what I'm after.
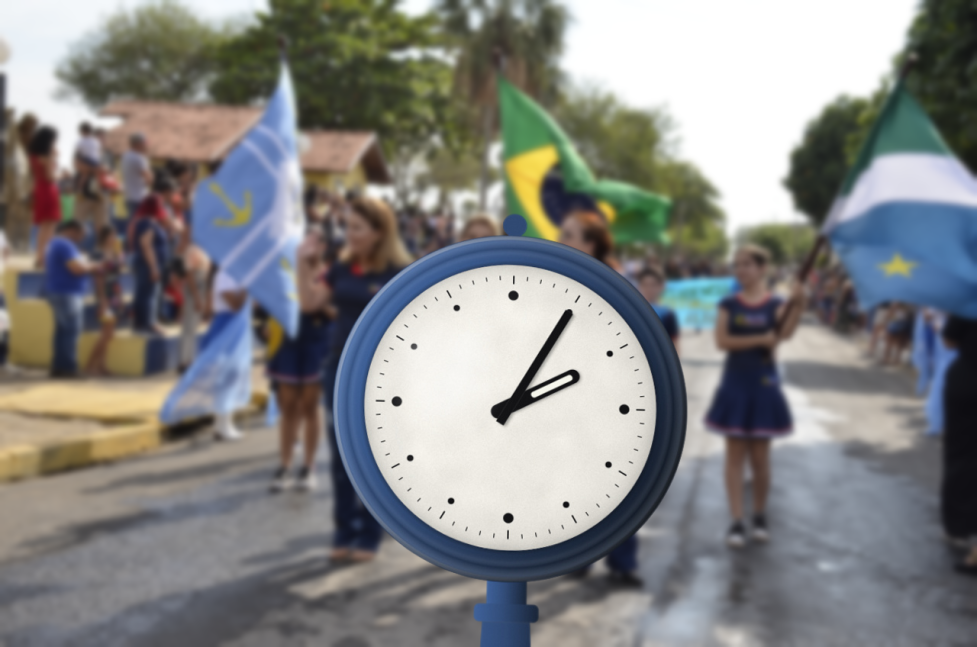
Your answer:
**2:05**
